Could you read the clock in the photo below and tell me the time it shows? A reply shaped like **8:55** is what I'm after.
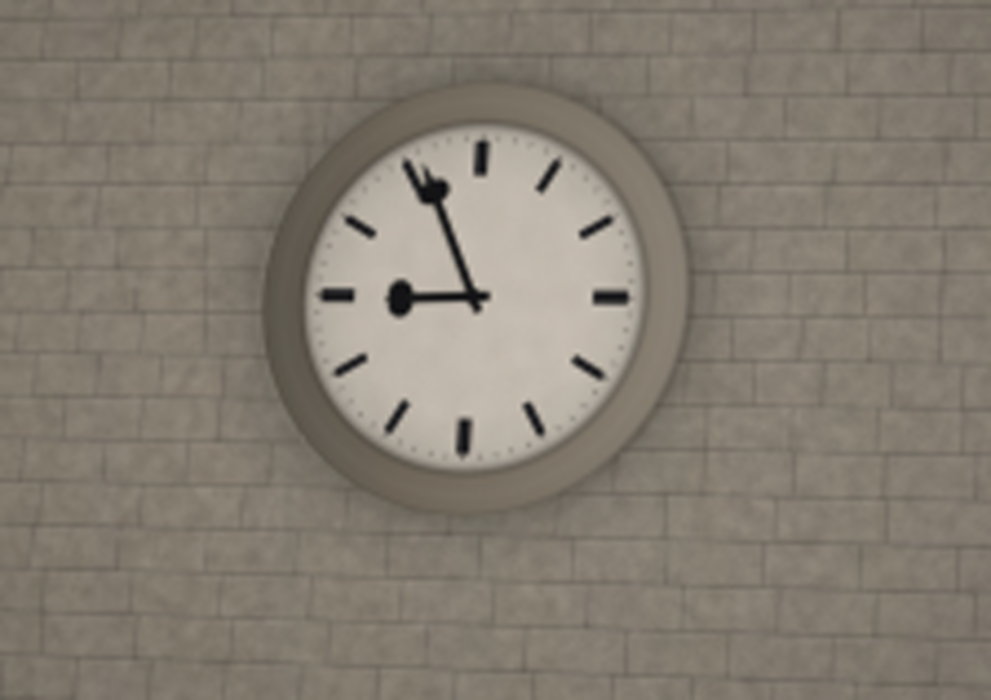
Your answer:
**8:56**
